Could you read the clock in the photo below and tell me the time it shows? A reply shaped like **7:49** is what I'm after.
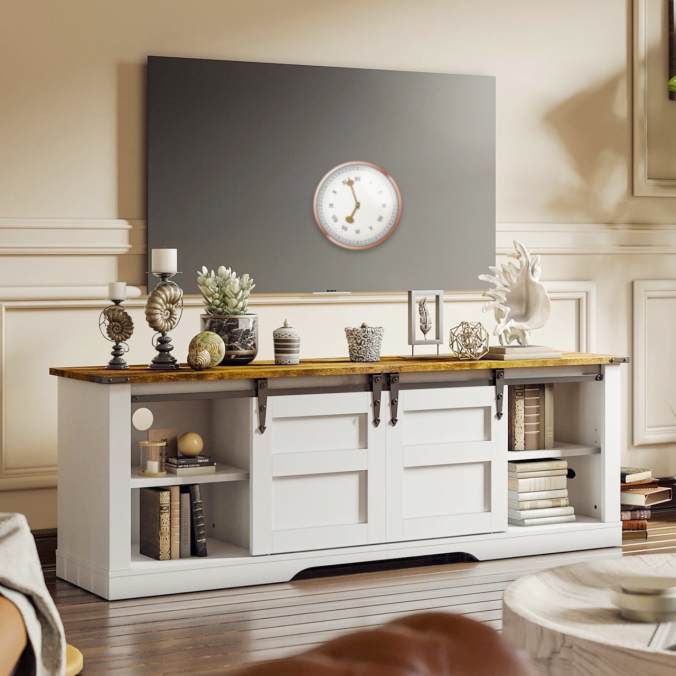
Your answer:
**6:57**
